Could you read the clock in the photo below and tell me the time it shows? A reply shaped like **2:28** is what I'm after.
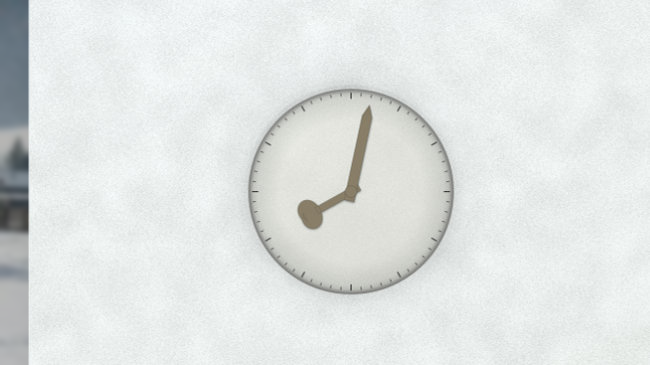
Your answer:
**8:02**
